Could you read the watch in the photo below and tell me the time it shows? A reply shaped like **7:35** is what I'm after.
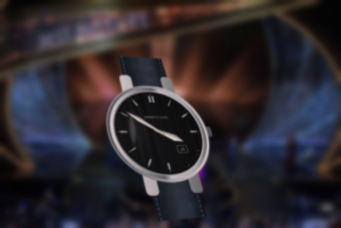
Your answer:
**3:51**
